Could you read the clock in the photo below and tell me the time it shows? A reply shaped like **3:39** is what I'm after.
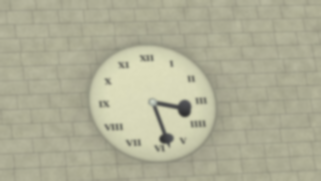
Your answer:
**3:28**
